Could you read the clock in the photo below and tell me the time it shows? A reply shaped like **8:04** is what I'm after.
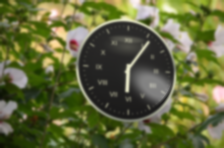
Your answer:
**6:06**
